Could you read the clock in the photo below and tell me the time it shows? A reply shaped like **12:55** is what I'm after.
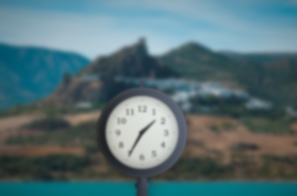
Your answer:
**1:35**
